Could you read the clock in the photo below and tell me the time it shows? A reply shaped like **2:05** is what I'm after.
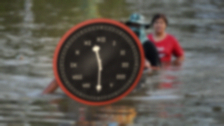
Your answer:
**11:30**
